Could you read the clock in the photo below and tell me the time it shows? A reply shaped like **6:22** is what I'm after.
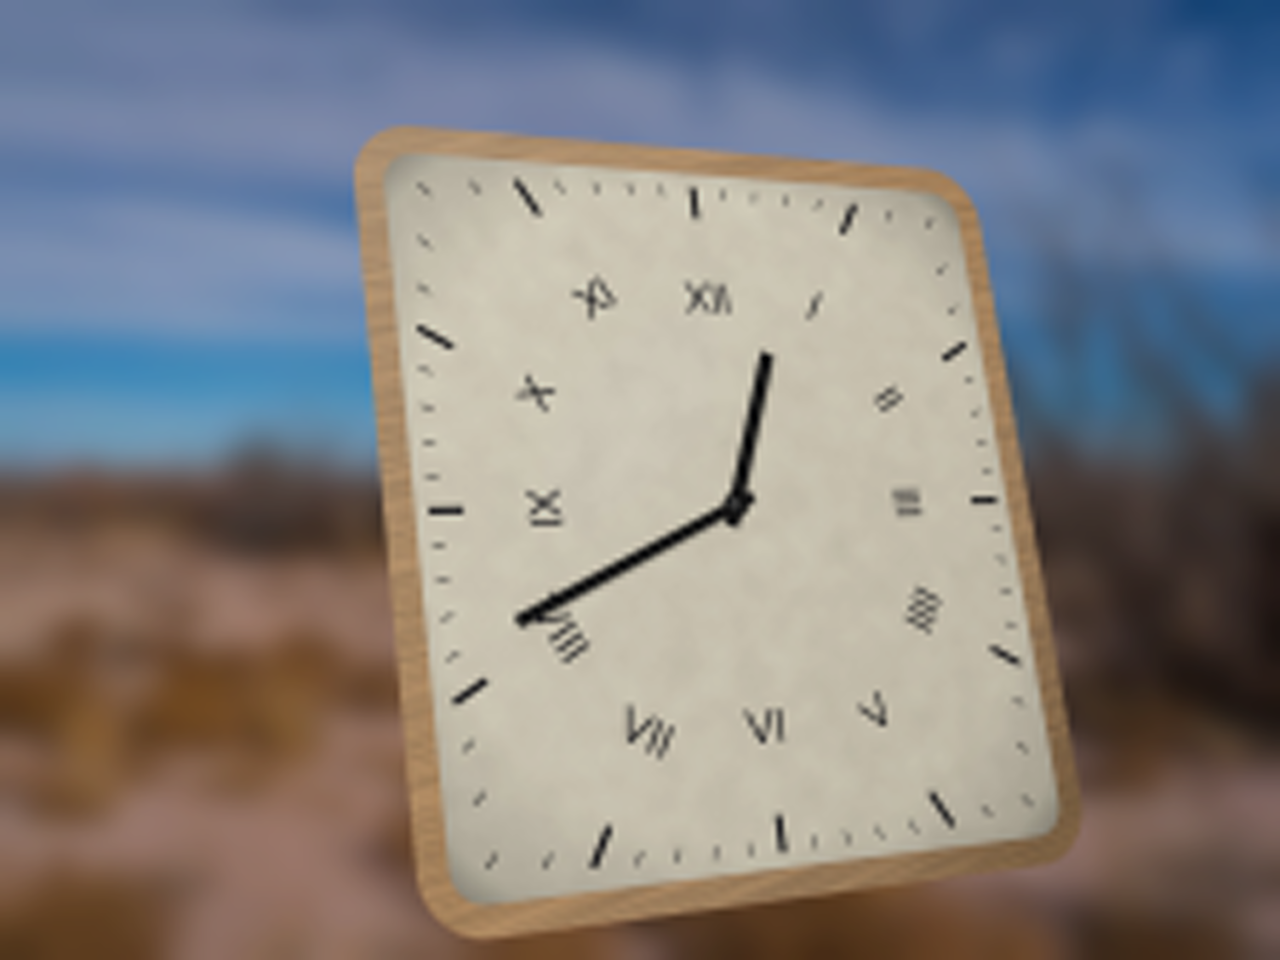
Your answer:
**12:41**
